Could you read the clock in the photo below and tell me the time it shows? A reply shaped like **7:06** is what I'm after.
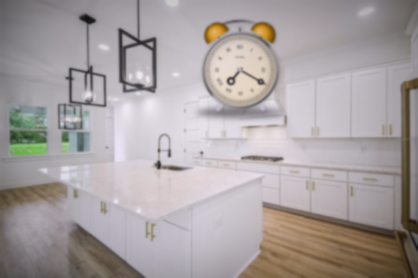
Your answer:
**7:20**
